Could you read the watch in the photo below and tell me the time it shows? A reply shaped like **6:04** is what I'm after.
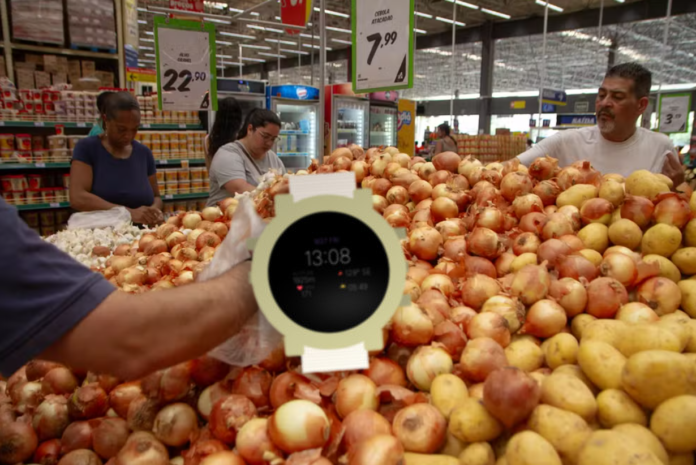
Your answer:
**13:08**
